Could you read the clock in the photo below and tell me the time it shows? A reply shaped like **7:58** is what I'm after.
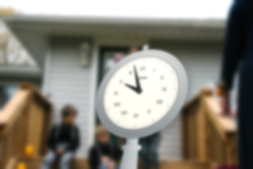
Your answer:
**9:57**
